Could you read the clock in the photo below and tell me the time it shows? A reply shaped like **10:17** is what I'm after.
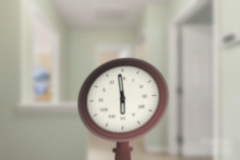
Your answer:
**5:59**
